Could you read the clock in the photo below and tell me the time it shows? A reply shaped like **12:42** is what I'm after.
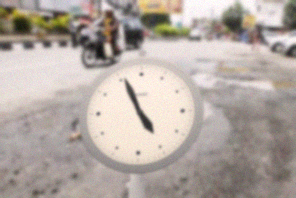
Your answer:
**4:56**
